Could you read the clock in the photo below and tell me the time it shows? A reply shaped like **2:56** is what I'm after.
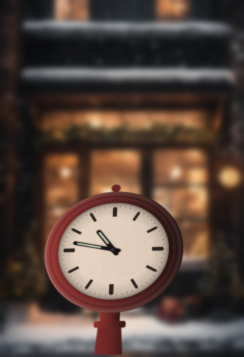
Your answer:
**10:47**
